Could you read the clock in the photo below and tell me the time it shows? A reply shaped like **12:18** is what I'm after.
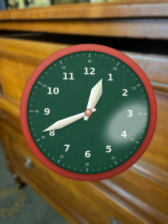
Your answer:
**12:41**
